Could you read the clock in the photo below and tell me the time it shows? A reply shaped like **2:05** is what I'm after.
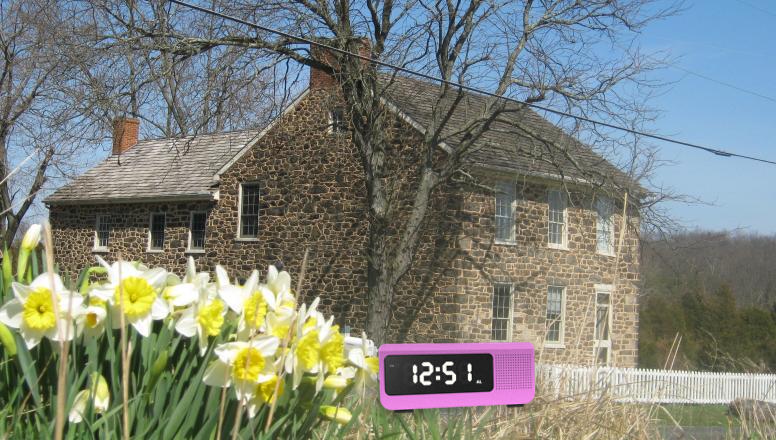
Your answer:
**12:51**
